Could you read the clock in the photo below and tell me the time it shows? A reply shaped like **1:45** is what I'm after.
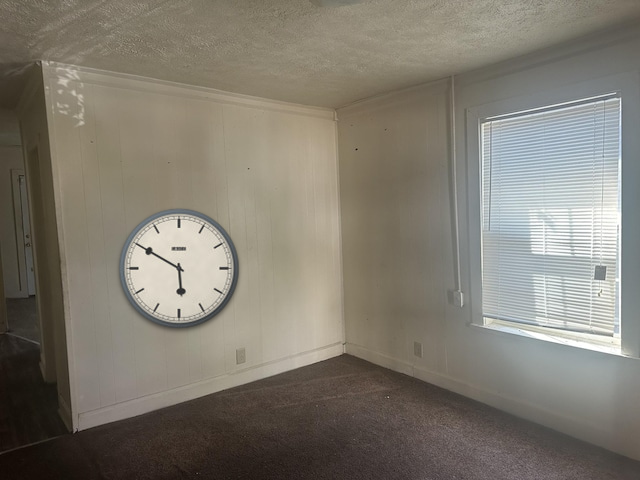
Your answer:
**5:50**
